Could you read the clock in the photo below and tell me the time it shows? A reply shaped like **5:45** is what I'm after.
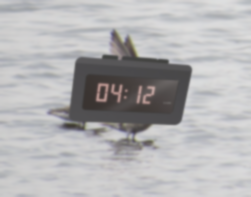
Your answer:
**4:12**
